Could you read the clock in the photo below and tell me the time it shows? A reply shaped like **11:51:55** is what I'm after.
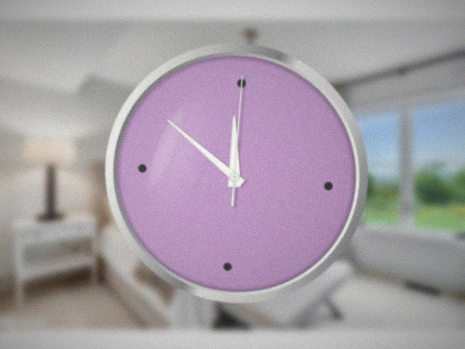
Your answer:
**11:51:00**
